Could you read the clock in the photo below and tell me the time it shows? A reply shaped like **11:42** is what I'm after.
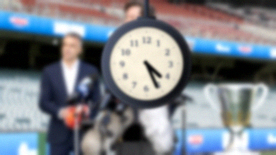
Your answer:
**4:26**
